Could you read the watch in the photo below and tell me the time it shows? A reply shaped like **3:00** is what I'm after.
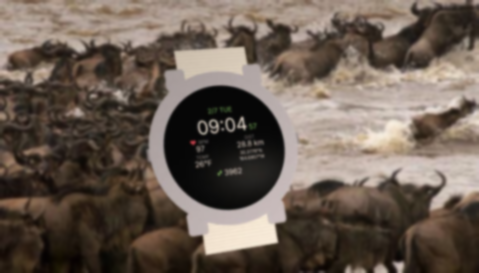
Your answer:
**9:04**
